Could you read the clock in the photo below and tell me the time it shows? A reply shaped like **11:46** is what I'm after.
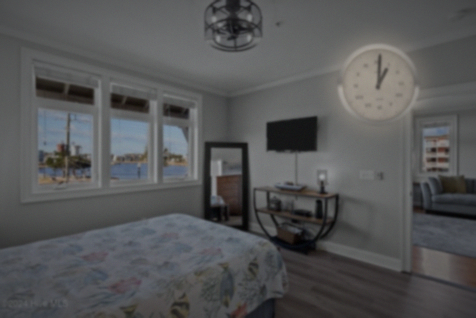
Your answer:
**1:01**
